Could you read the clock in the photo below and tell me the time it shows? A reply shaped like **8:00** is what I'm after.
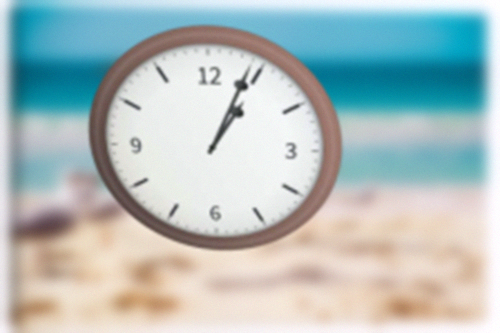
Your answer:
**1:04**
